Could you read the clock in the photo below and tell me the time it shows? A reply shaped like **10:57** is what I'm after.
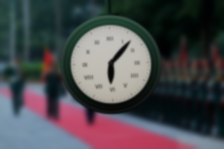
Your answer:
**6:07**
